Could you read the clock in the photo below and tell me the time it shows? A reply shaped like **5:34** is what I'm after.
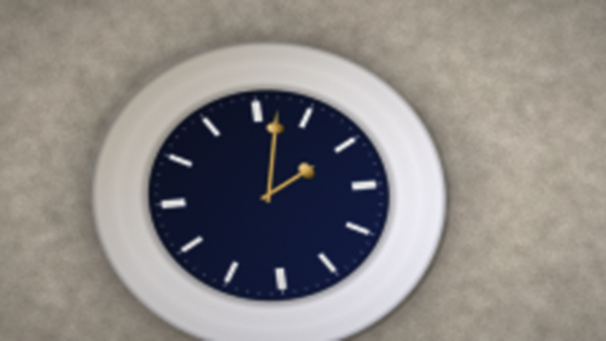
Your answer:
**2:02**
